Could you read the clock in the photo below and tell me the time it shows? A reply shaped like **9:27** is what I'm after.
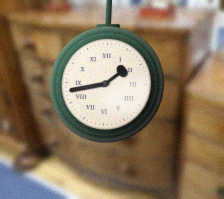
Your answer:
**1:43**
